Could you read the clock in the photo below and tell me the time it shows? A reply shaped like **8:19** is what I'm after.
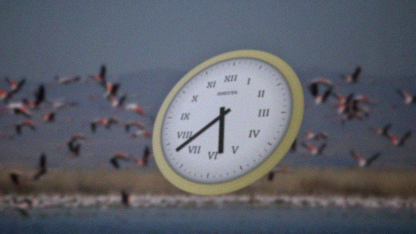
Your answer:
**5:38**
